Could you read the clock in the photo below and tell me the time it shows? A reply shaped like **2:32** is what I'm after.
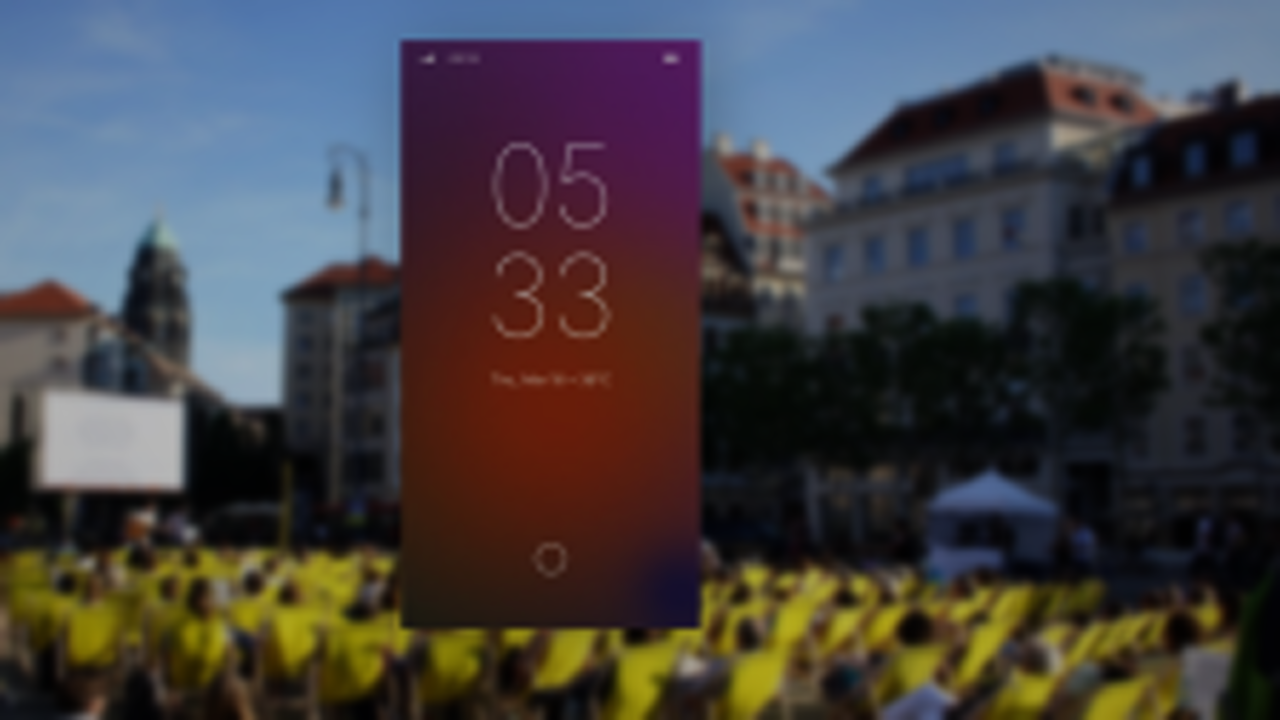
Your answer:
**5:33**
